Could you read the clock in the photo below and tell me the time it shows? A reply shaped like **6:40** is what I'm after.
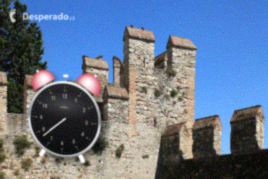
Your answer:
**7:38**
